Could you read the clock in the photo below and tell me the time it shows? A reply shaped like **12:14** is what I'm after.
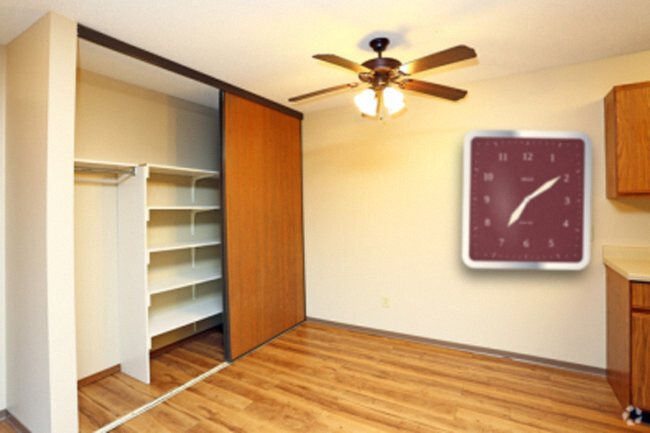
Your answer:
**7:09**
